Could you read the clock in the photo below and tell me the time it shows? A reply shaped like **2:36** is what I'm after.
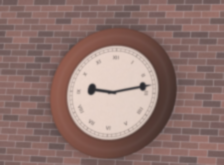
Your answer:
**9:13**
